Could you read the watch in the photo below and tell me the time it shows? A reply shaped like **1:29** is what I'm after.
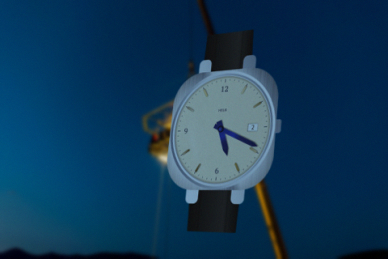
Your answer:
**5:19**
